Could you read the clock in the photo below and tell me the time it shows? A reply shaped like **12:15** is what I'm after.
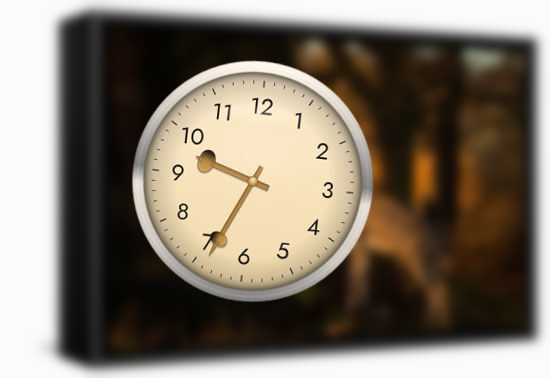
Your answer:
**9:34**
